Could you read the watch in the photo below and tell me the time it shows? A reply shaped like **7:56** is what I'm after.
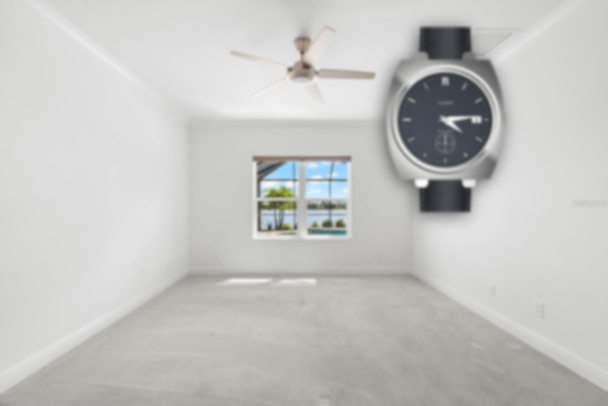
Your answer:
**4:14**
